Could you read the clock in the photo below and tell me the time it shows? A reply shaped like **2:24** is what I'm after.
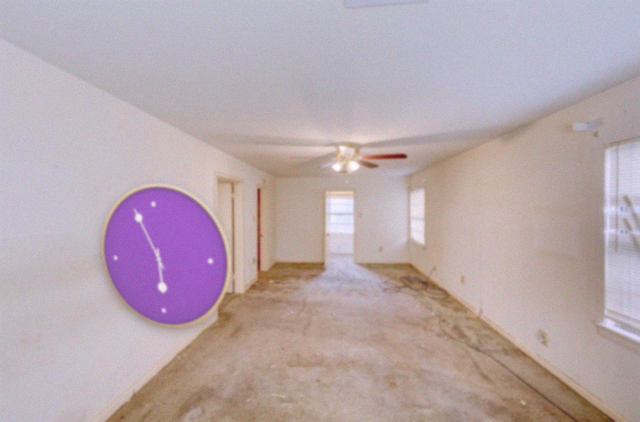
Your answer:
**5:56**
